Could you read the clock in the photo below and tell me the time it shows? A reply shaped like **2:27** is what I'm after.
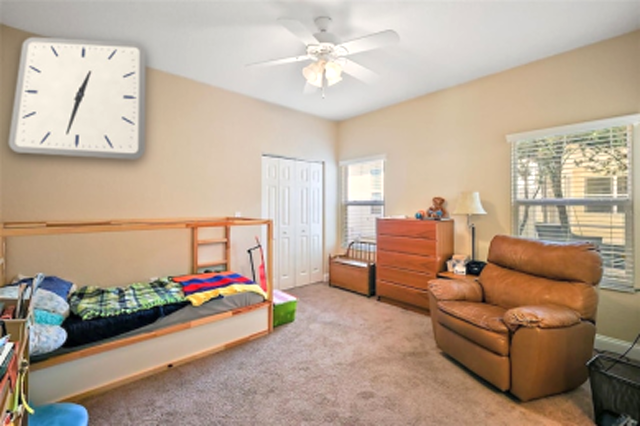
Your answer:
**12:32**
